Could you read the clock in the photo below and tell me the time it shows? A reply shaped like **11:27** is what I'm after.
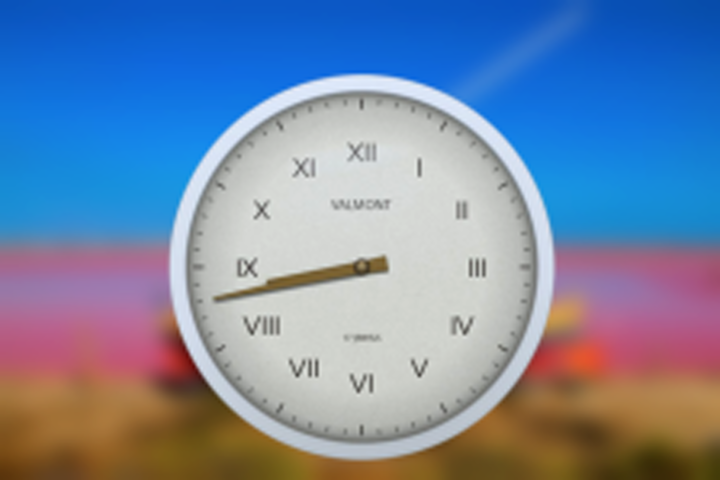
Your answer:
**8:43**
